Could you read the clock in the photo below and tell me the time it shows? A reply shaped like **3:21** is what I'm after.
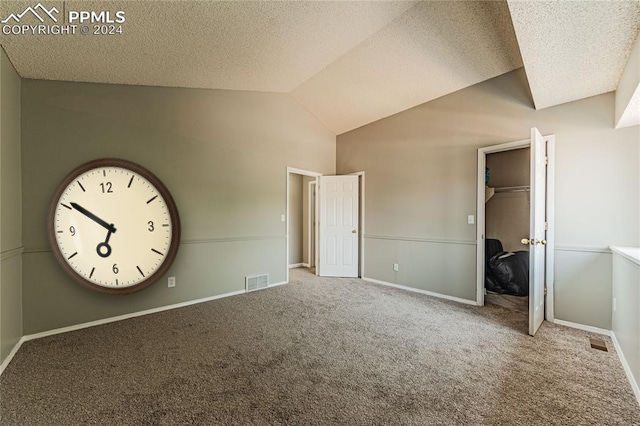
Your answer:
**6:51**
